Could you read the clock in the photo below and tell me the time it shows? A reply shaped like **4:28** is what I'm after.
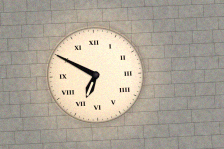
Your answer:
**6:50**
